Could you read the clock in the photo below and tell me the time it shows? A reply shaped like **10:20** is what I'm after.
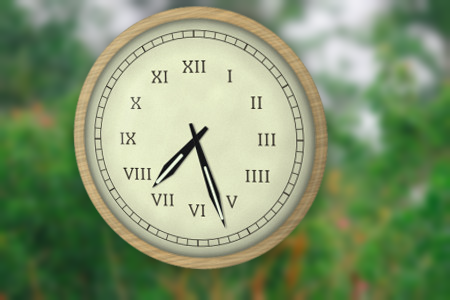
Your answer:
**7:27**
